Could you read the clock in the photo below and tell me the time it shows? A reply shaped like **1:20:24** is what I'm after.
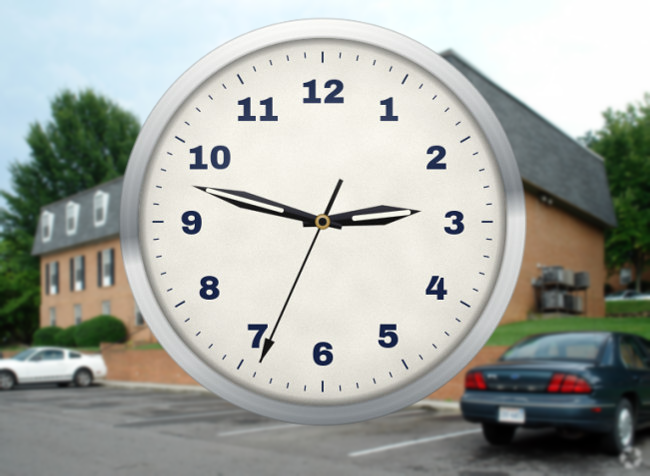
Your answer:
**2:47:34**
